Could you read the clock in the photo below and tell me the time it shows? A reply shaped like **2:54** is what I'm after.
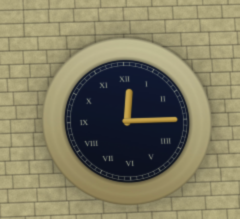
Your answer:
**12:15**
